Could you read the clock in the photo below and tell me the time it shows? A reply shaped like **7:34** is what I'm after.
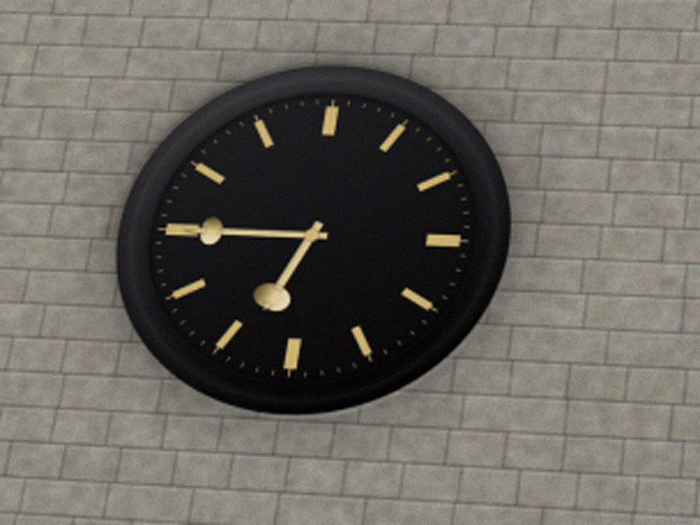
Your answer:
**6:45**
